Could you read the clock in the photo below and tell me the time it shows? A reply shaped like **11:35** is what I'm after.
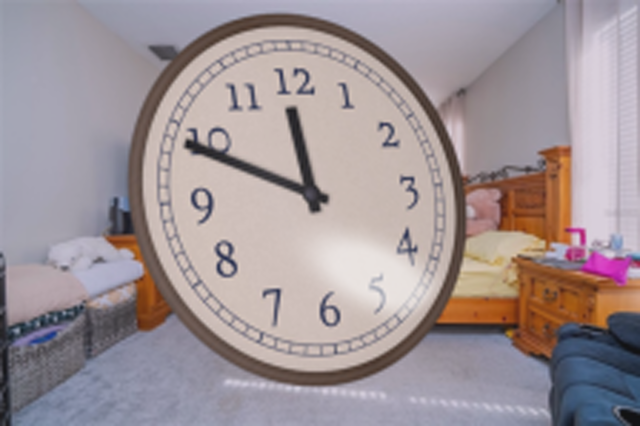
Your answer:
**11:49**
